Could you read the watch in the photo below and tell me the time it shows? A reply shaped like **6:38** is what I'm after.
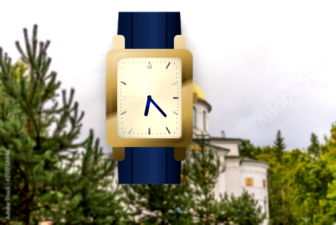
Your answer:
**6:23**
